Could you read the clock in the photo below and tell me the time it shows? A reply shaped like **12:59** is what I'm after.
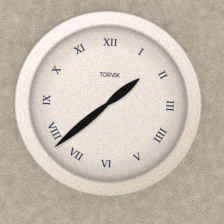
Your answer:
**1:38**
